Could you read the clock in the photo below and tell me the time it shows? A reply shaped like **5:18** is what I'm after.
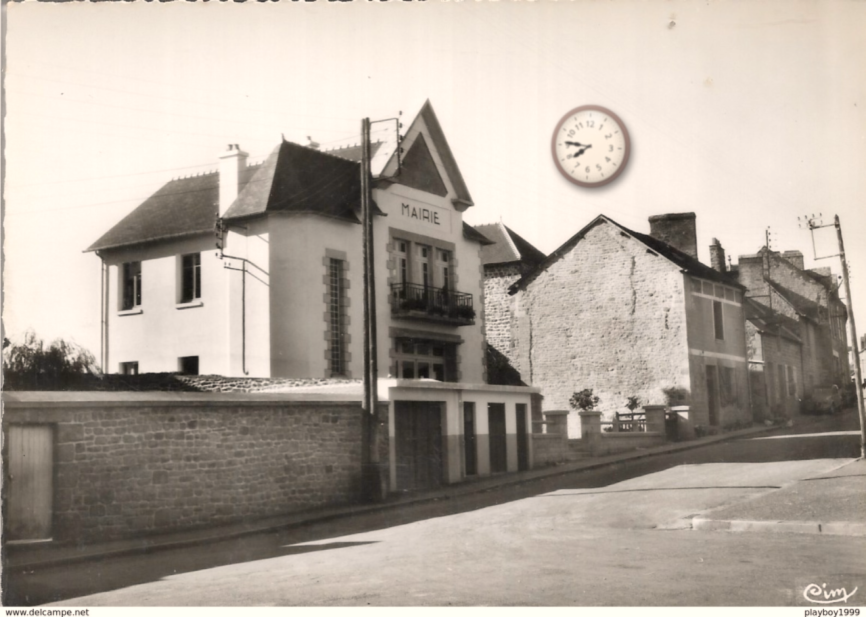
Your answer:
**7:46**
